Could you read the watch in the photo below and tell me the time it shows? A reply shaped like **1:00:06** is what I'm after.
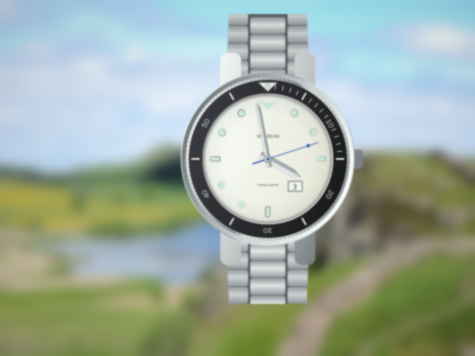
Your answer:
**3:58:12**
